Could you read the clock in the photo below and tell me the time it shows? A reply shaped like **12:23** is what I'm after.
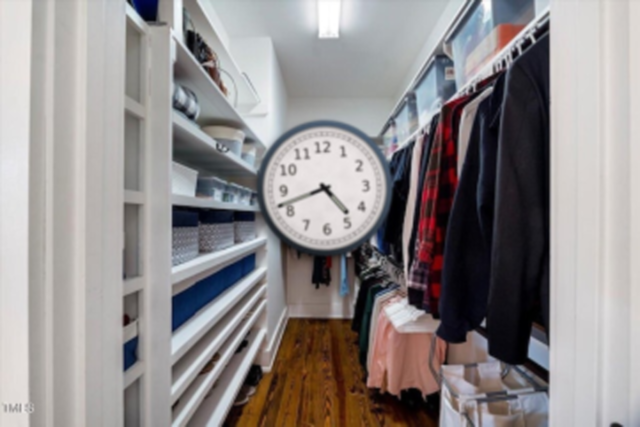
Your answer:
**4:42**
